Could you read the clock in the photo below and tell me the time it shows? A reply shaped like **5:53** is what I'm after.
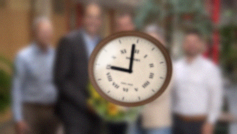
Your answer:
**8:59**
